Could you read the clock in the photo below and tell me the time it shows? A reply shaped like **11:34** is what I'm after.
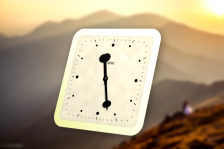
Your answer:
**11:27**
